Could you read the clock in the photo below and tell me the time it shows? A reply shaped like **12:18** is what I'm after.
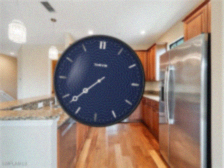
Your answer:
**7:38**
